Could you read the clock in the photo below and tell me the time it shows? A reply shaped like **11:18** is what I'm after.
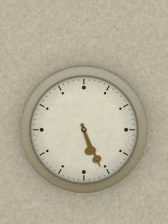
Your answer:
**5:26**
